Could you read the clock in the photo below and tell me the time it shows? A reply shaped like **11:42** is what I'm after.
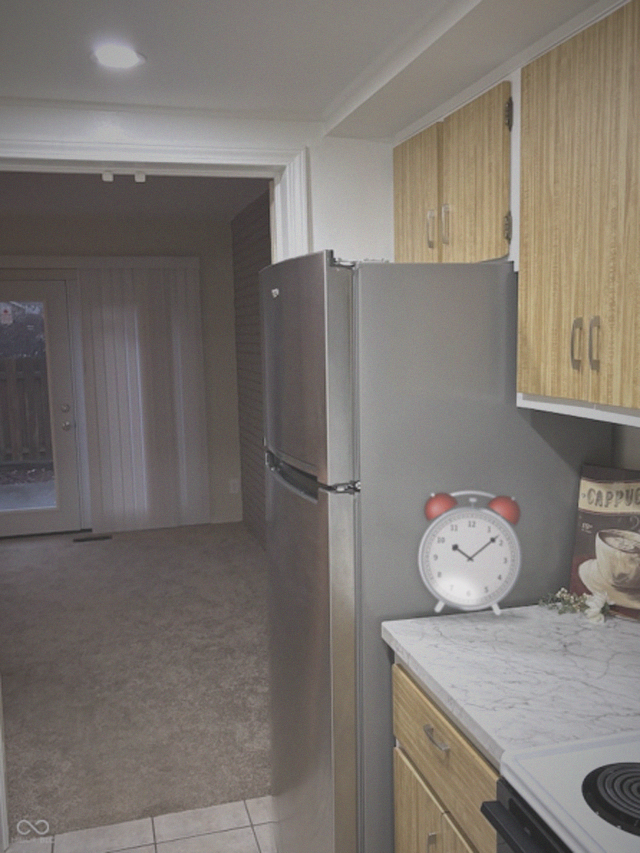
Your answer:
**10:08**
